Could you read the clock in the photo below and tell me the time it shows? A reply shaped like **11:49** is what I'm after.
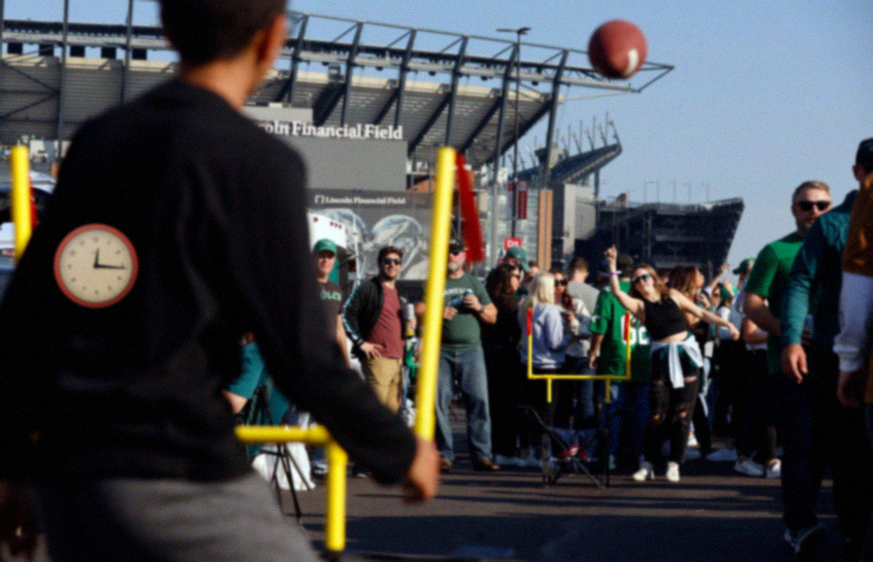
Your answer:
**12:16**
